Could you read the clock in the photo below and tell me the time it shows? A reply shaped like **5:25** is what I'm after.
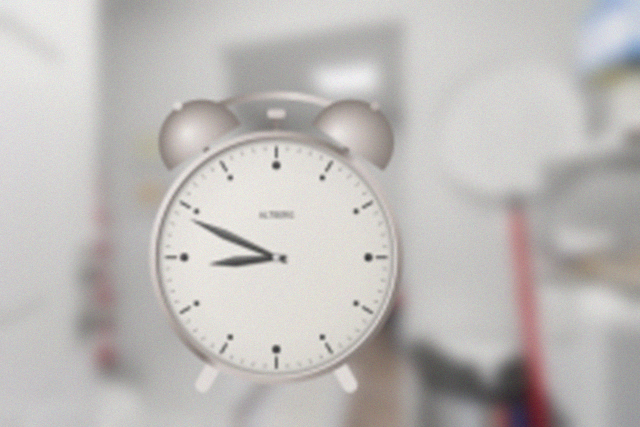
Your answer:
**8:49**
